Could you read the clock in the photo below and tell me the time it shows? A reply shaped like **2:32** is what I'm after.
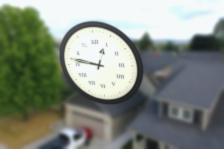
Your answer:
**12:47**
